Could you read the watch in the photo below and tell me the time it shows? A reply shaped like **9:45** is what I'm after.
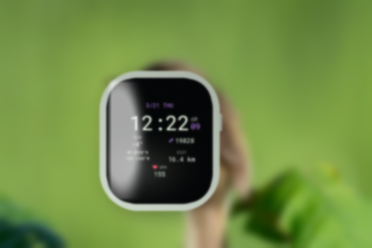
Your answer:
**12:22**
